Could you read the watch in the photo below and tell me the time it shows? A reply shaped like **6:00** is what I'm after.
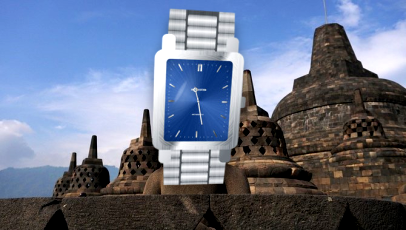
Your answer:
**11:28**
